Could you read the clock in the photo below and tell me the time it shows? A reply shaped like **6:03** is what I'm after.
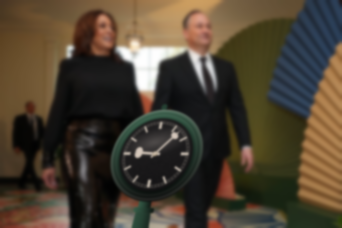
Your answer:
**9:07**
